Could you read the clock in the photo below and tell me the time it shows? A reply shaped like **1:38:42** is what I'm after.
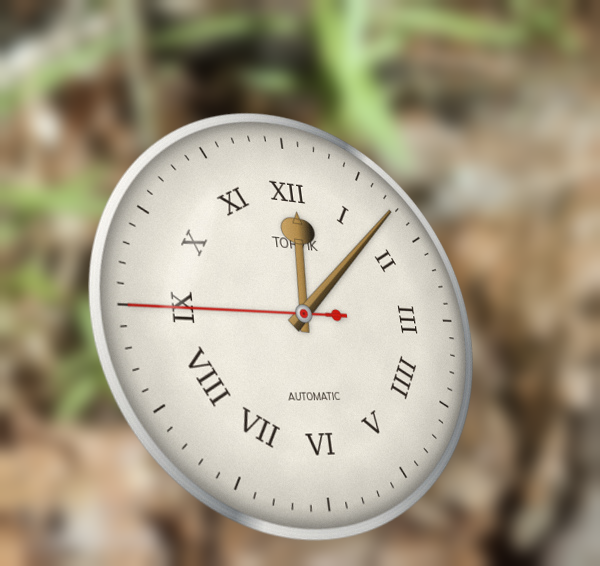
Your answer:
**12:07:45**
